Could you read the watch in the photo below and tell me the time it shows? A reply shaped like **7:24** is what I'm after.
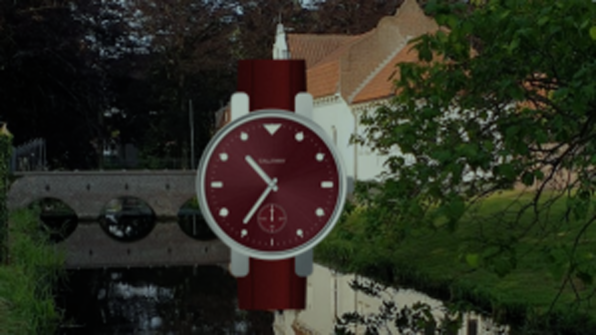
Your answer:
**10:36**
